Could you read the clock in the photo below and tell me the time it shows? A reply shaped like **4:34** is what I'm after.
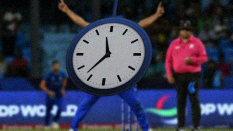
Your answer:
**11:37**
